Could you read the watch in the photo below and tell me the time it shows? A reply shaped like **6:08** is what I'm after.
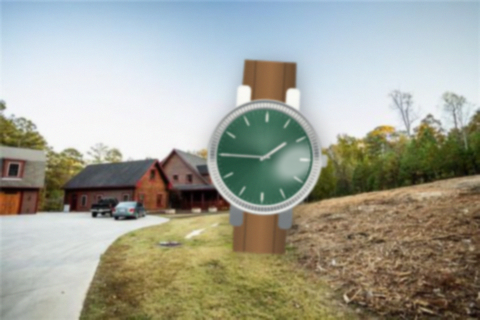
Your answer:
**1:45**
